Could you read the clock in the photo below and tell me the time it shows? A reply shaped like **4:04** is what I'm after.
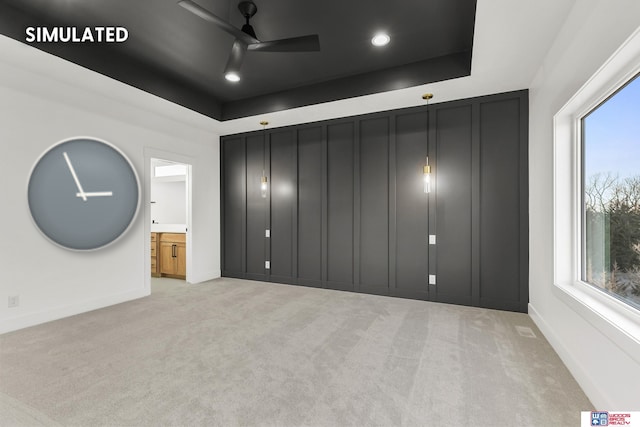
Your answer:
**2:56**
